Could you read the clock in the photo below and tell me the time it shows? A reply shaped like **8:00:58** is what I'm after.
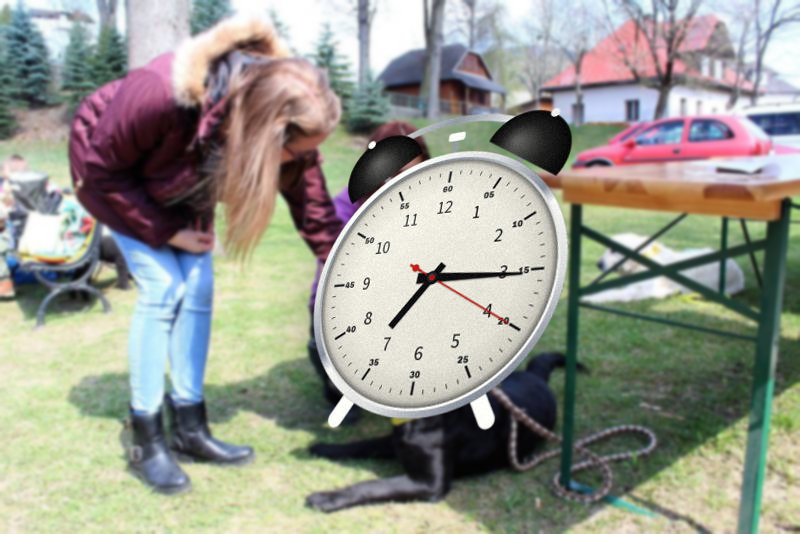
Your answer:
**7:15:20**
